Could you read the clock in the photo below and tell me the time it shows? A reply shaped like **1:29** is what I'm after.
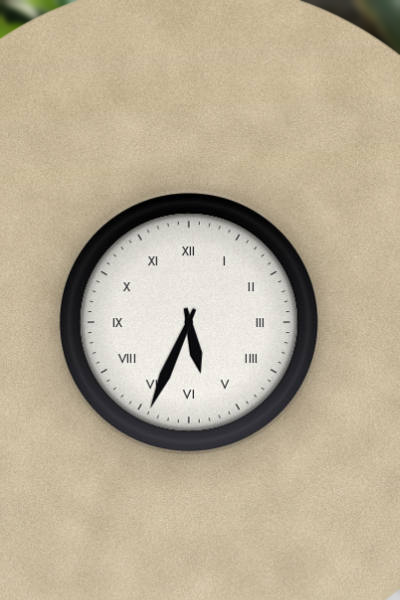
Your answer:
**5:34**
